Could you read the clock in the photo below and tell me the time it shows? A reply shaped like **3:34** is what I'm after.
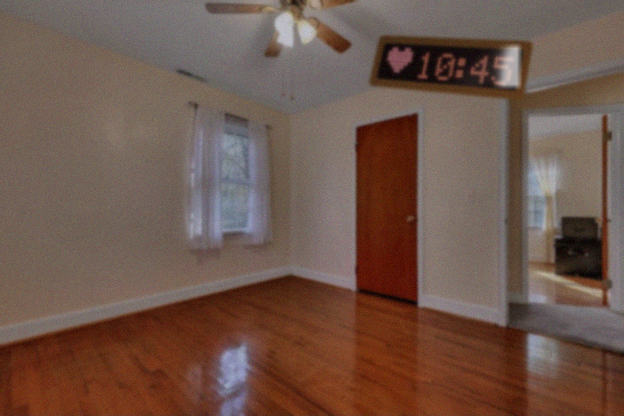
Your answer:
**10:45**
